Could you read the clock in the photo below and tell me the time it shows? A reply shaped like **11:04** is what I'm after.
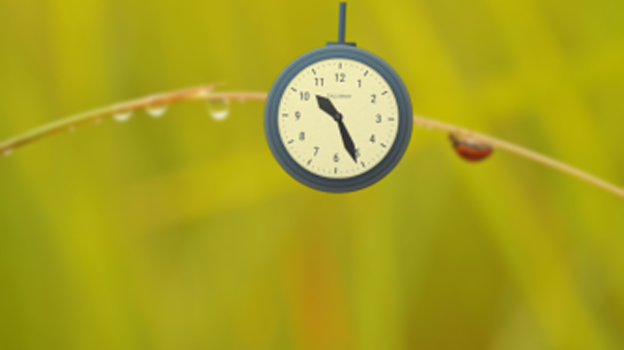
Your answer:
**10:26**
